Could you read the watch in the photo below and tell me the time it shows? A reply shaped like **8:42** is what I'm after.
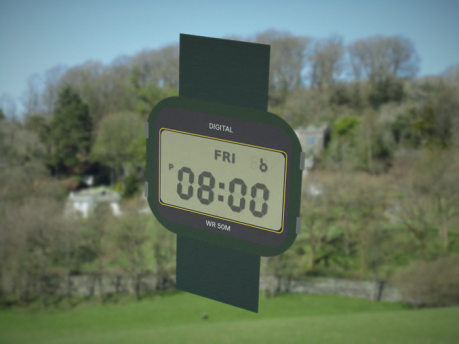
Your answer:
**8:00**
